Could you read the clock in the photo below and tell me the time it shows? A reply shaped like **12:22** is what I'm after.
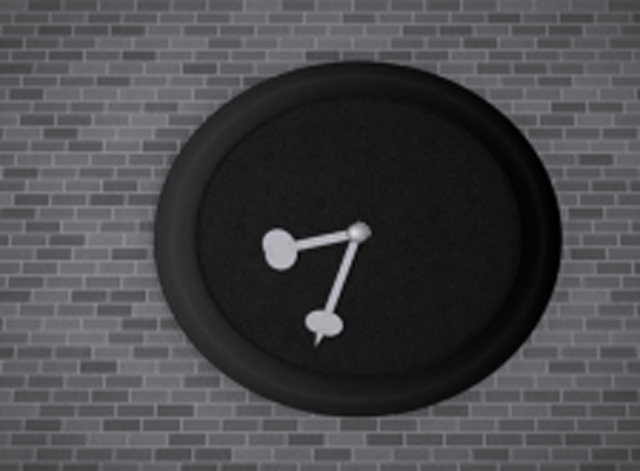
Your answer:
**8:33**
